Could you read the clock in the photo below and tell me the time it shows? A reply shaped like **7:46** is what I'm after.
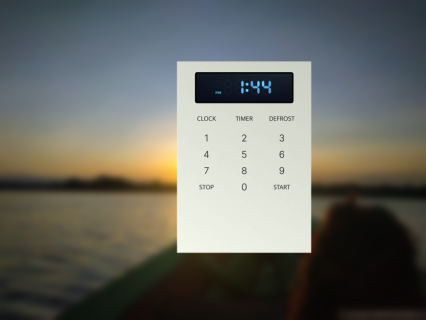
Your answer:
**1:44**
